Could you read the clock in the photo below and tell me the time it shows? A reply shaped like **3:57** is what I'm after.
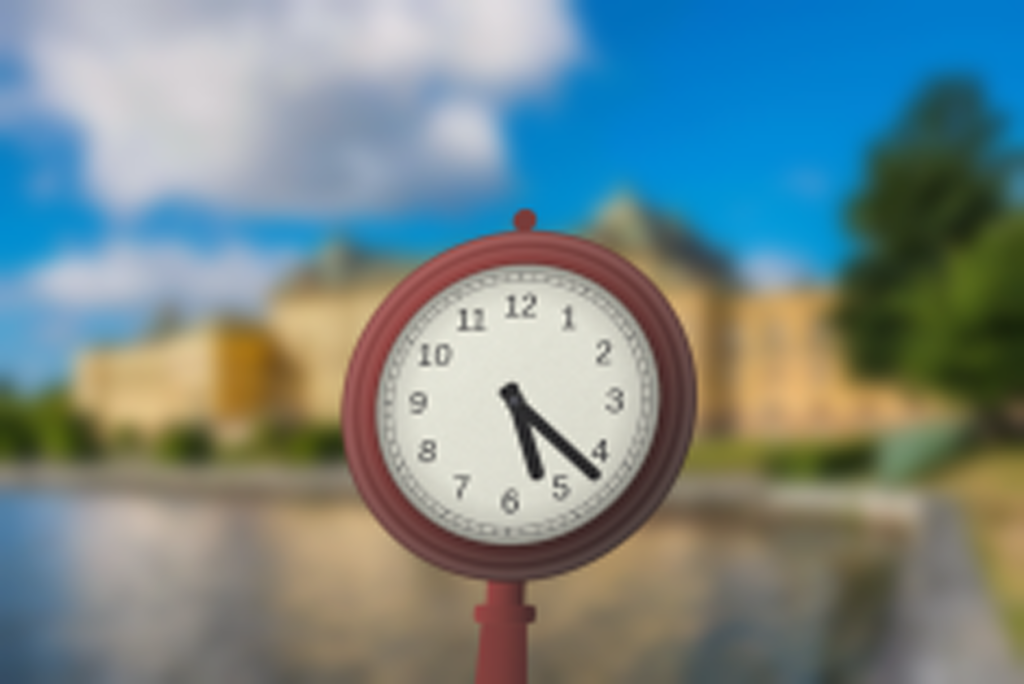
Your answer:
**5:22**
